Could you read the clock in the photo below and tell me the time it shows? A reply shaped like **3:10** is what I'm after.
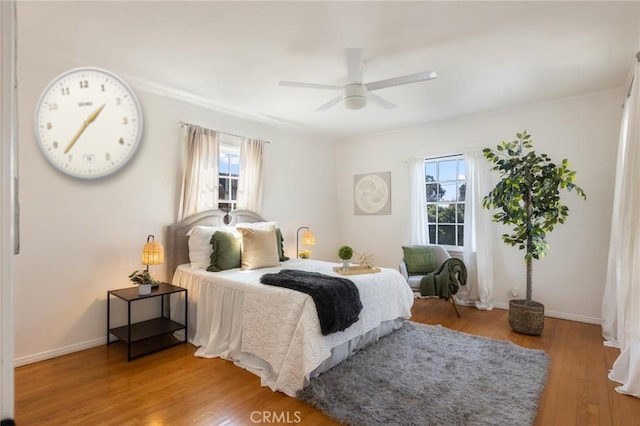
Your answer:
**1:37**
